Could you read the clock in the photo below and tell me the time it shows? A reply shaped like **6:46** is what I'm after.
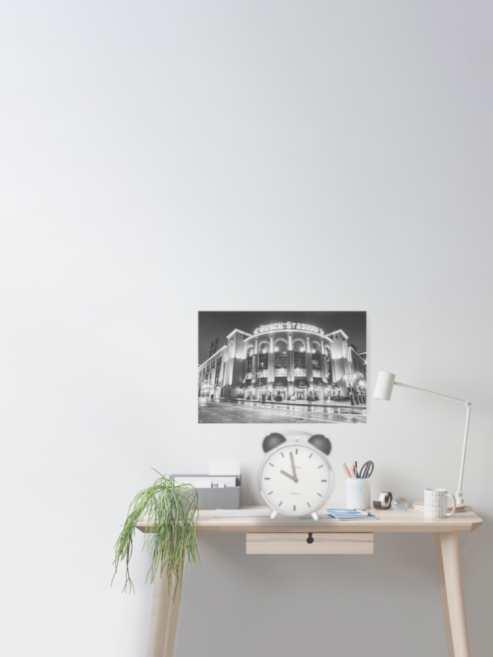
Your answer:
**9:58**
